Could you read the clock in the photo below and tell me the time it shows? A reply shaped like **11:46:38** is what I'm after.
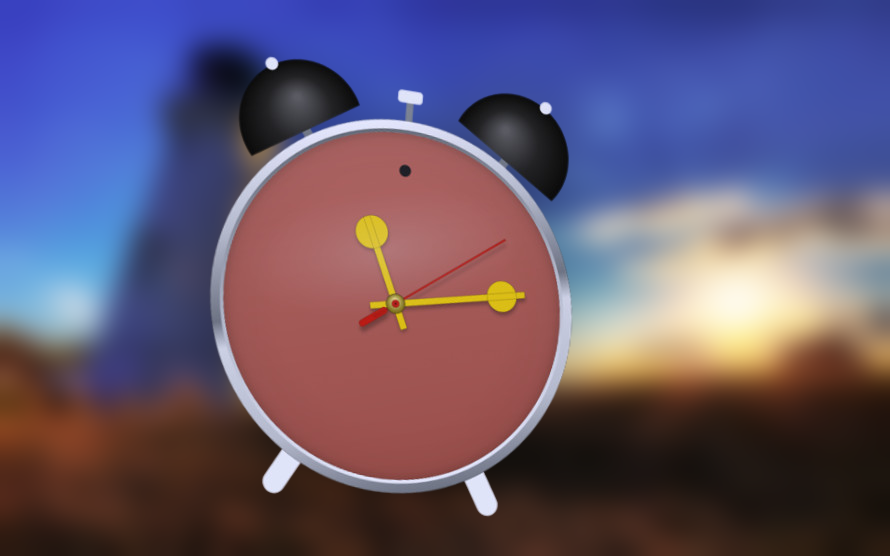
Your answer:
**11:13:09**
